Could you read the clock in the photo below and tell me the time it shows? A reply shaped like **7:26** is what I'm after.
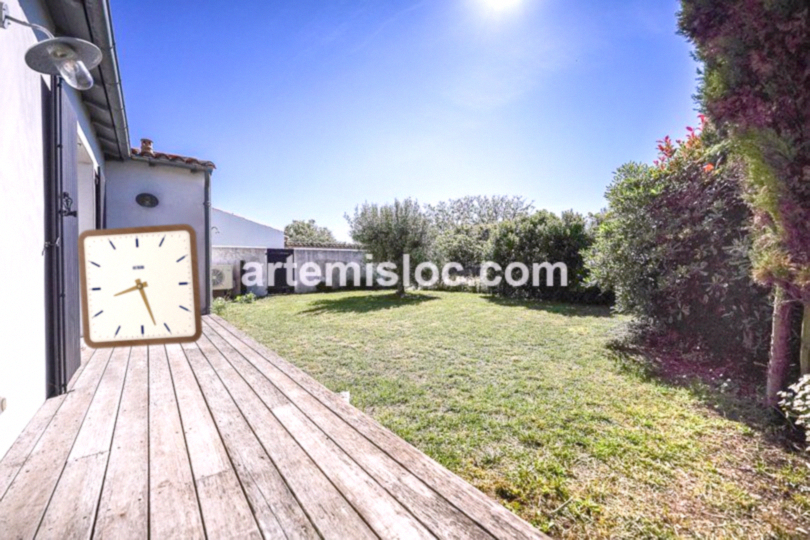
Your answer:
**8:27**
